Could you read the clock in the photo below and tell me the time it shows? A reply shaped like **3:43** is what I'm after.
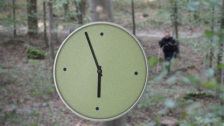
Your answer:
**5:56**
